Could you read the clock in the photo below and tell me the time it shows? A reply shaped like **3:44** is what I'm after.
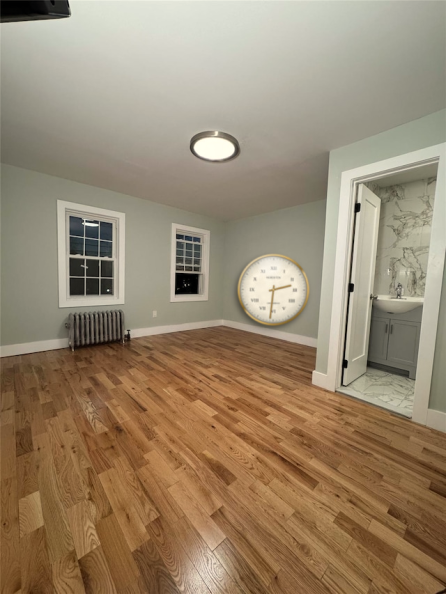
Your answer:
**2:31**
